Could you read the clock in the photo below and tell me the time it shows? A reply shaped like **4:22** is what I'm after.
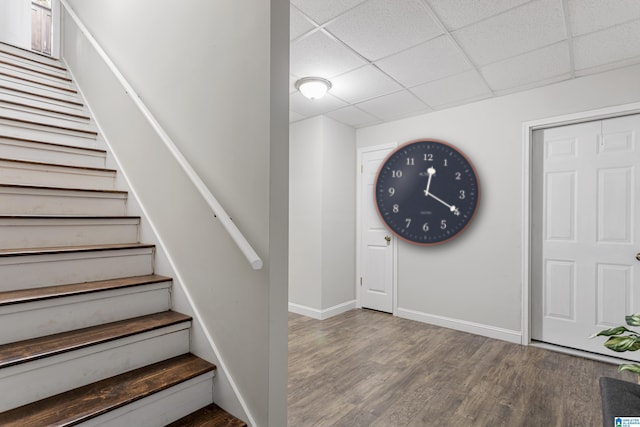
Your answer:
**12:20**
